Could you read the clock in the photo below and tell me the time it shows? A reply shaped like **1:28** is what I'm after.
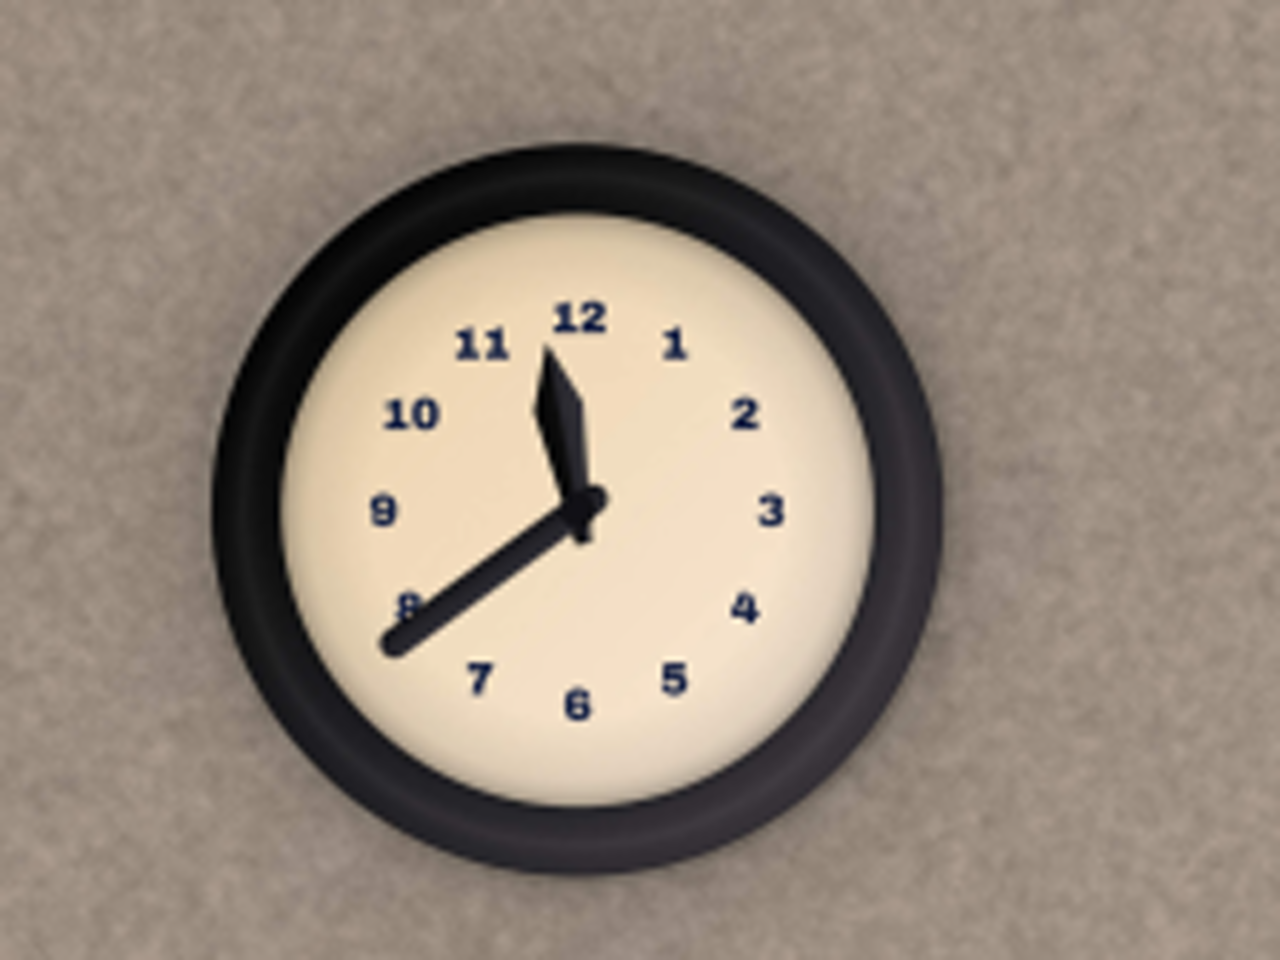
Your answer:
**11:39**
